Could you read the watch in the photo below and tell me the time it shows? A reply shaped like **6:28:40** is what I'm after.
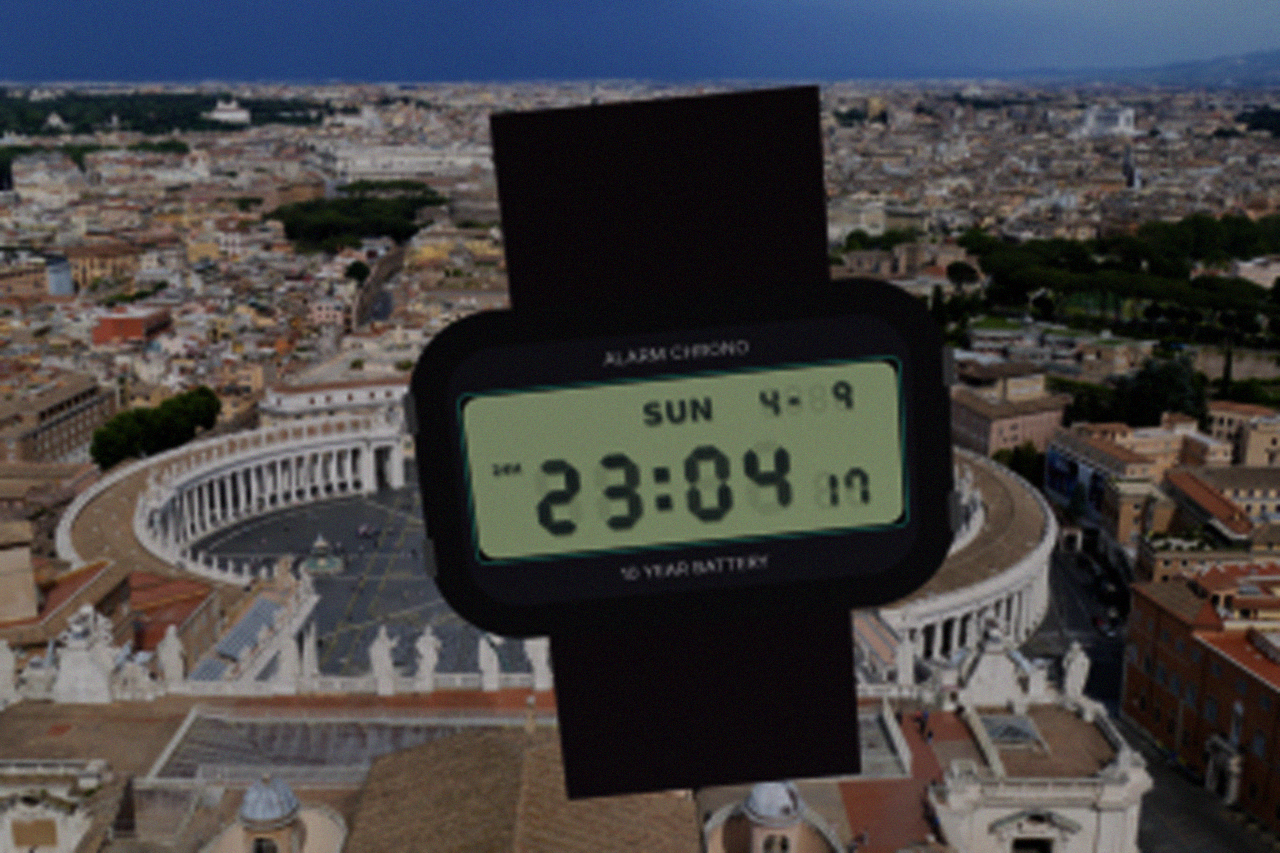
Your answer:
**23:04:17**
